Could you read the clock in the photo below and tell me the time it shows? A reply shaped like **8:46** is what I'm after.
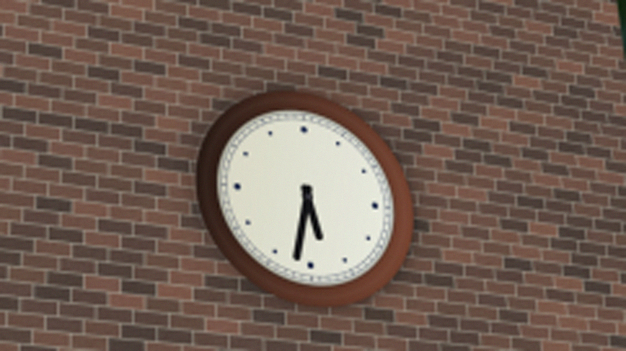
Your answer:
**5:32**
